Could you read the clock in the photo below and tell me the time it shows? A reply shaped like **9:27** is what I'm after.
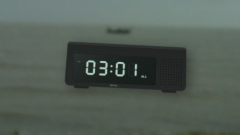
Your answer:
**3:01**
